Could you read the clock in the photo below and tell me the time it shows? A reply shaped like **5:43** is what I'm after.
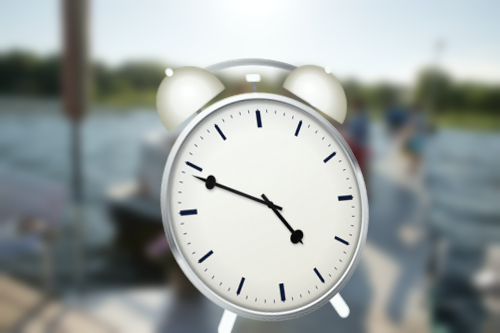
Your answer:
**4:49**
